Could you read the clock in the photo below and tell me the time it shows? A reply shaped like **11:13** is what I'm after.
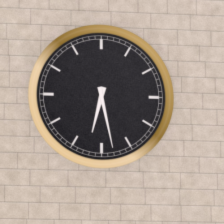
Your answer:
**6:28**
